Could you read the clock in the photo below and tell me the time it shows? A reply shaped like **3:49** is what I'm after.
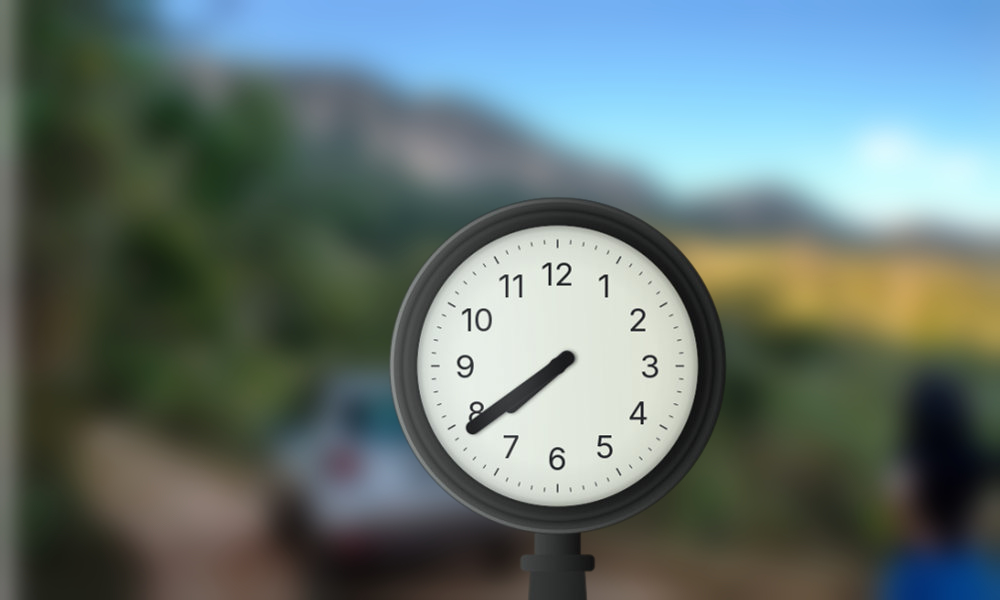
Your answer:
**7:39**
